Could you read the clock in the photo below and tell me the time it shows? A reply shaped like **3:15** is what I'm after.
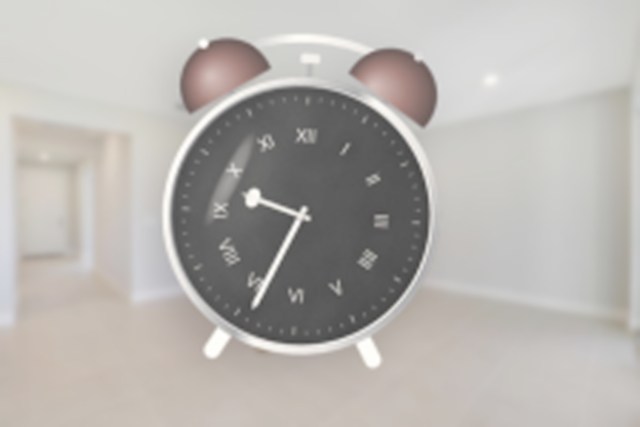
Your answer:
**9:34**
